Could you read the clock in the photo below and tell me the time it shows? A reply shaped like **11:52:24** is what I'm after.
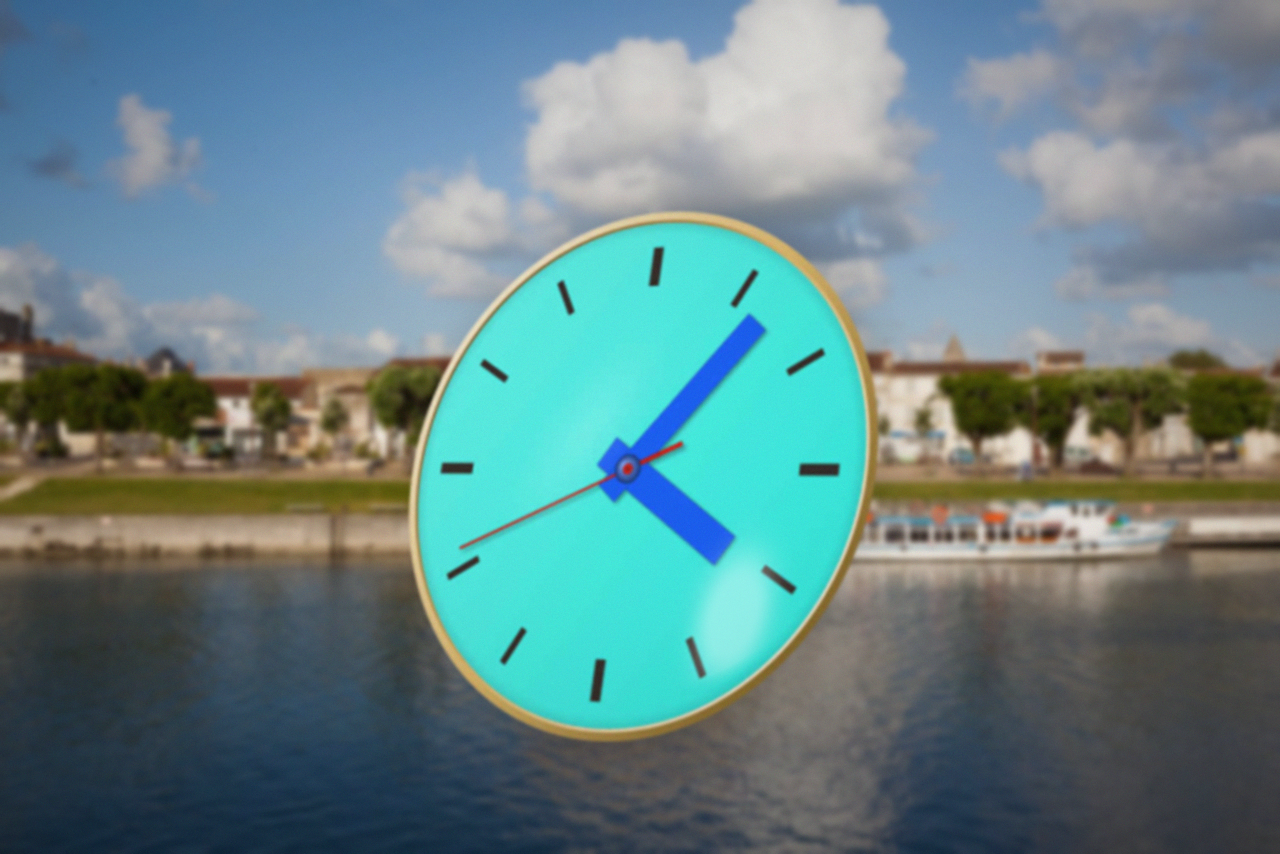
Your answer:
**4:06:41**
